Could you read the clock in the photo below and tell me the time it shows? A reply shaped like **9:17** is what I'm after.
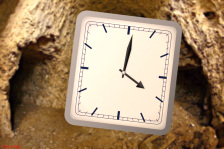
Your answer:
**4:01**
